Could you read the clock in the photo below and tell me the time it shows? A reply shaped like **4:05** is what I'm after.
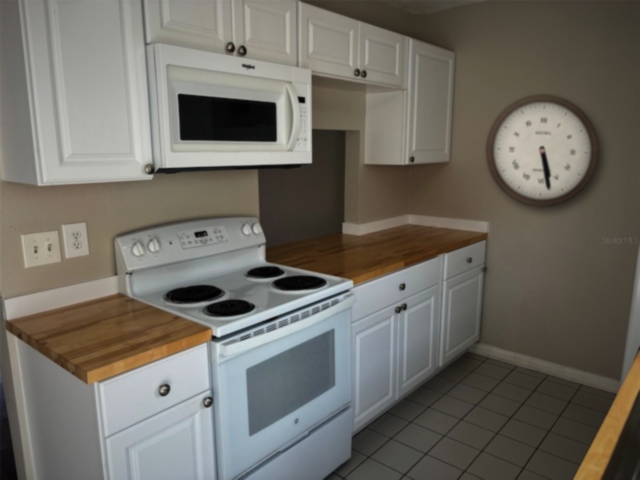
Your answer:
**5:28**
